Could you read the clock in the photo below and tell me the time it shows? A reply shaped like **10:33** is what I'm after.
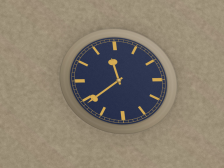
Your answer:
**11:39**
